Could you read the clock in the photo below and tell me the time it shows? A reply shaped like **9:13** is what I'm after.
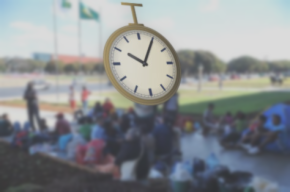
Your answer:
**10:05**
